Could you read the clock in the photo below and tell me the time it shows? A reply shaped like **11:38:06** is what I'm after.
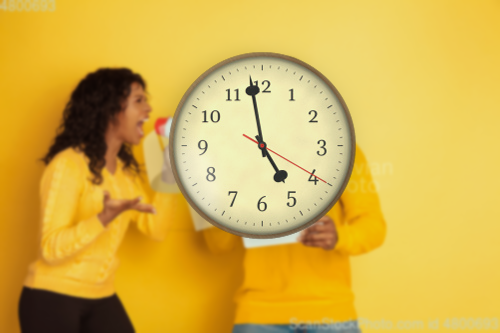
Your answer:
**4:58:20**
